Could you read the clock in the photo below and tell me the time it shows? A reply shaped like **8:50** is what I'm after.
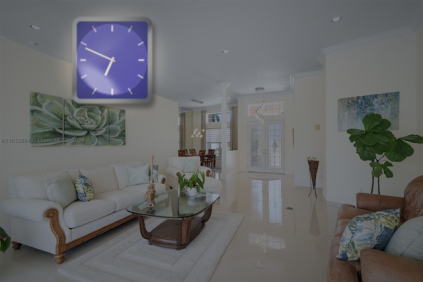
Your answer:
**6:49**
